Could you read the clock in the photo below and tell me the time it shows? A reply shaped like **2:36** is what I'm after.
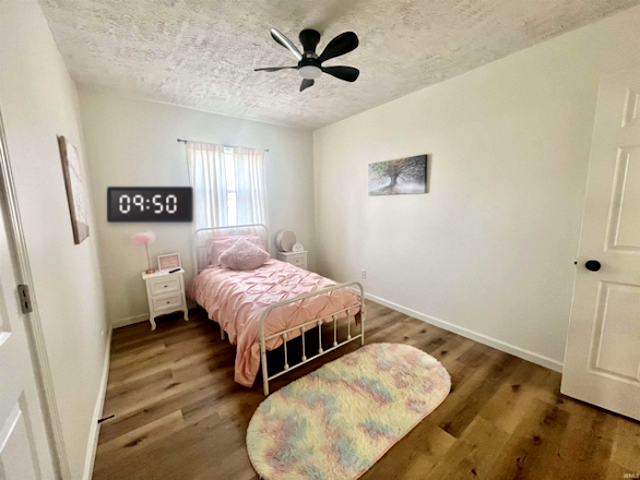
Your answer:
**9:50**
